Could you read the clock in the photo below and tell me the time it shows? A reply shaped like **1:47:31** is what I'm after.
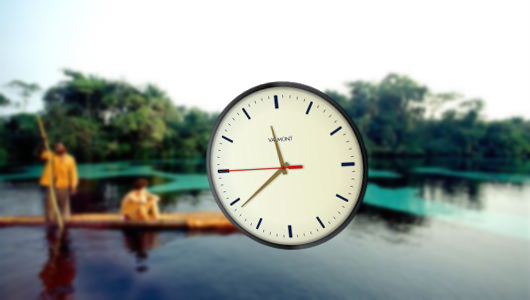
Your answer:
**11:38:45**
